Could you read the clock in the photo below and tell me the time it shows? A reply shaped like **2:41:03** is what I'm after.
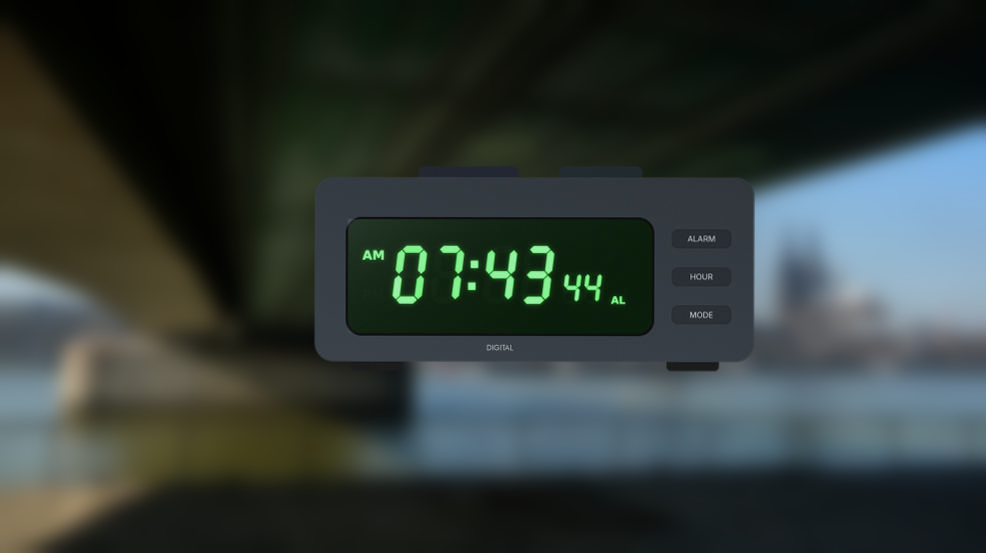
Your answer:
**7:43:44**
